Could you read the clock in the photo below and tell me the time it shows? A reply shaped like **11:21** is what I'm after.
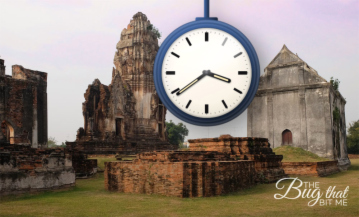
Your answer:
**3:39**
